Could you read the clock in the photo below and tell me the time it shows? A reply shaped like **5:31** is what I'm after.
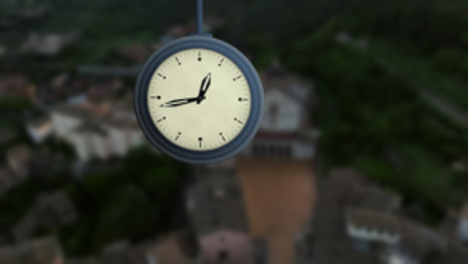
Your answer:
**12:43**
